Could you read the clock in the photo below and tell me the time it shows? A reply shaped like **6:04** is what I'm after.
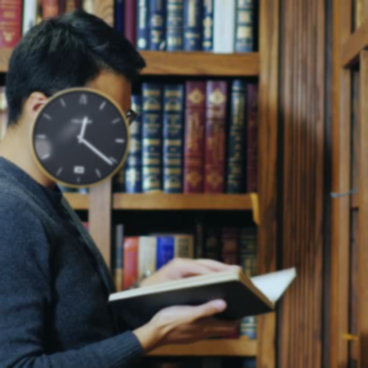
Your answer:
**12:21**
